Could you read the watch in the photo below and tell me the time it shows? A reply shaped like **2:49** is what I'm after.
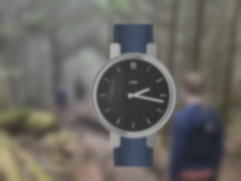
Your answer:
**2:17**
